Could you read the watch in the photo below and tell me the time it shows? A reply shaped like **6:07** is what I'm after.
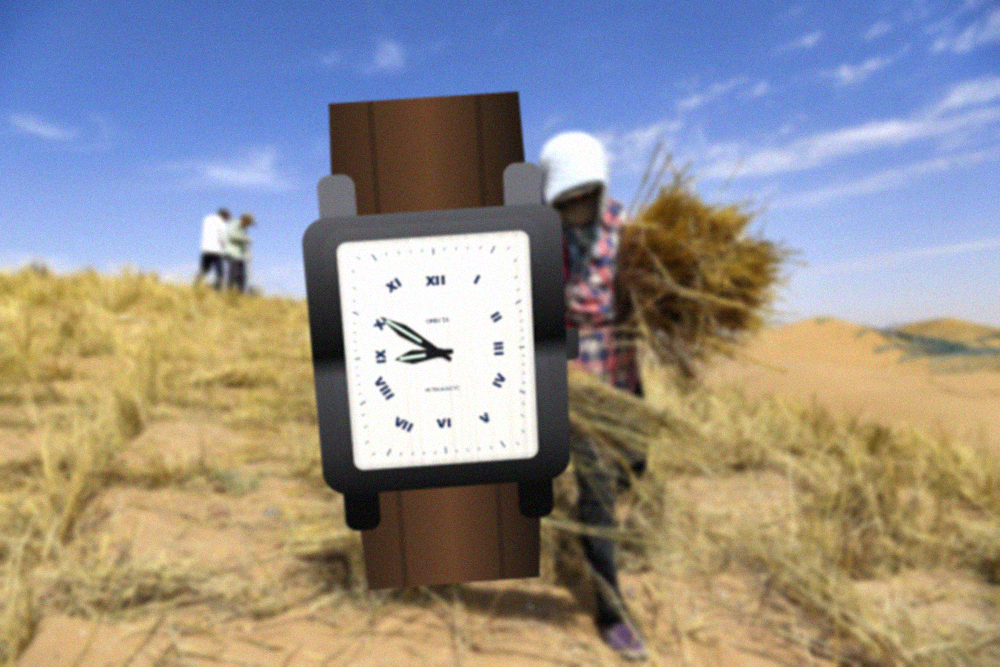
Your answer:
**8:51**
